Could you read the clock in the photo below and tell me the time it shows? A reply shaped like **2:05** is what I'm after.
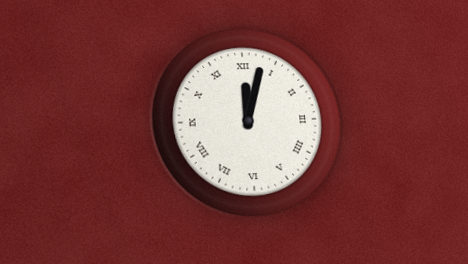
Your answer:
**12:03**
